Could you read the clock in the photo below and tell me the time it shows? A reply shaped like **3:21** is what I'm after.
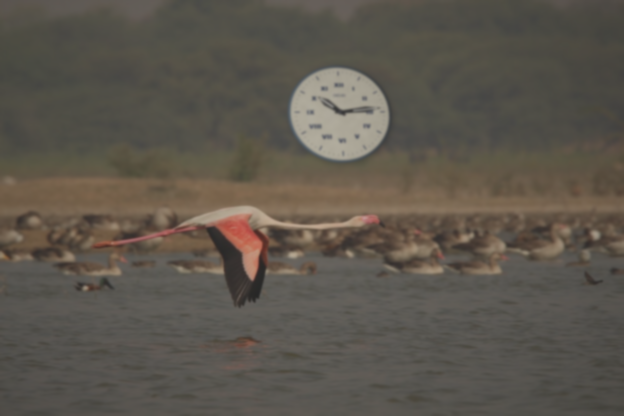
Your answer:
**10:14**
